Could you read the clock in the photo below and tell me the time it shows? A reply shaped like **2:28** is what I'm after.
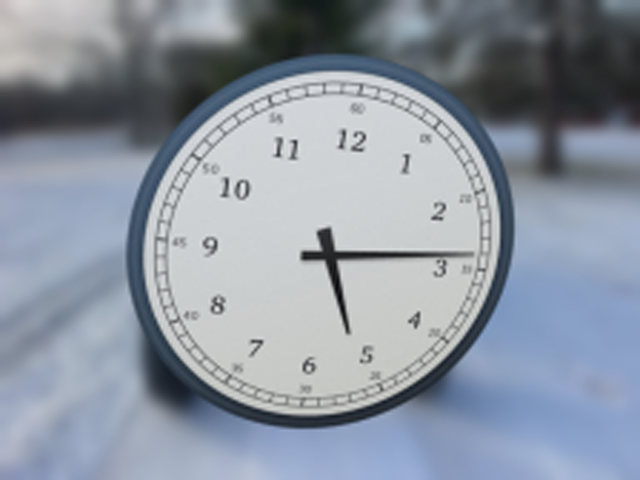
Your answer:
**5:14**
